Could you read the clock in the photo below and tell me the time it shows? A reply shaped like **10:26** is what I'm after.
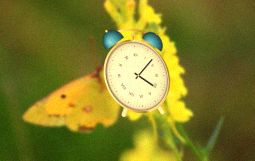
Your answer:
**4:08**
